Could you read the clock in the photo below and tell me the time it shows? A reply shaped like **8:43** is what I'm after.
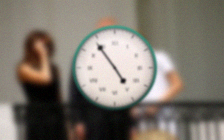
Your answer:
**4:54**
